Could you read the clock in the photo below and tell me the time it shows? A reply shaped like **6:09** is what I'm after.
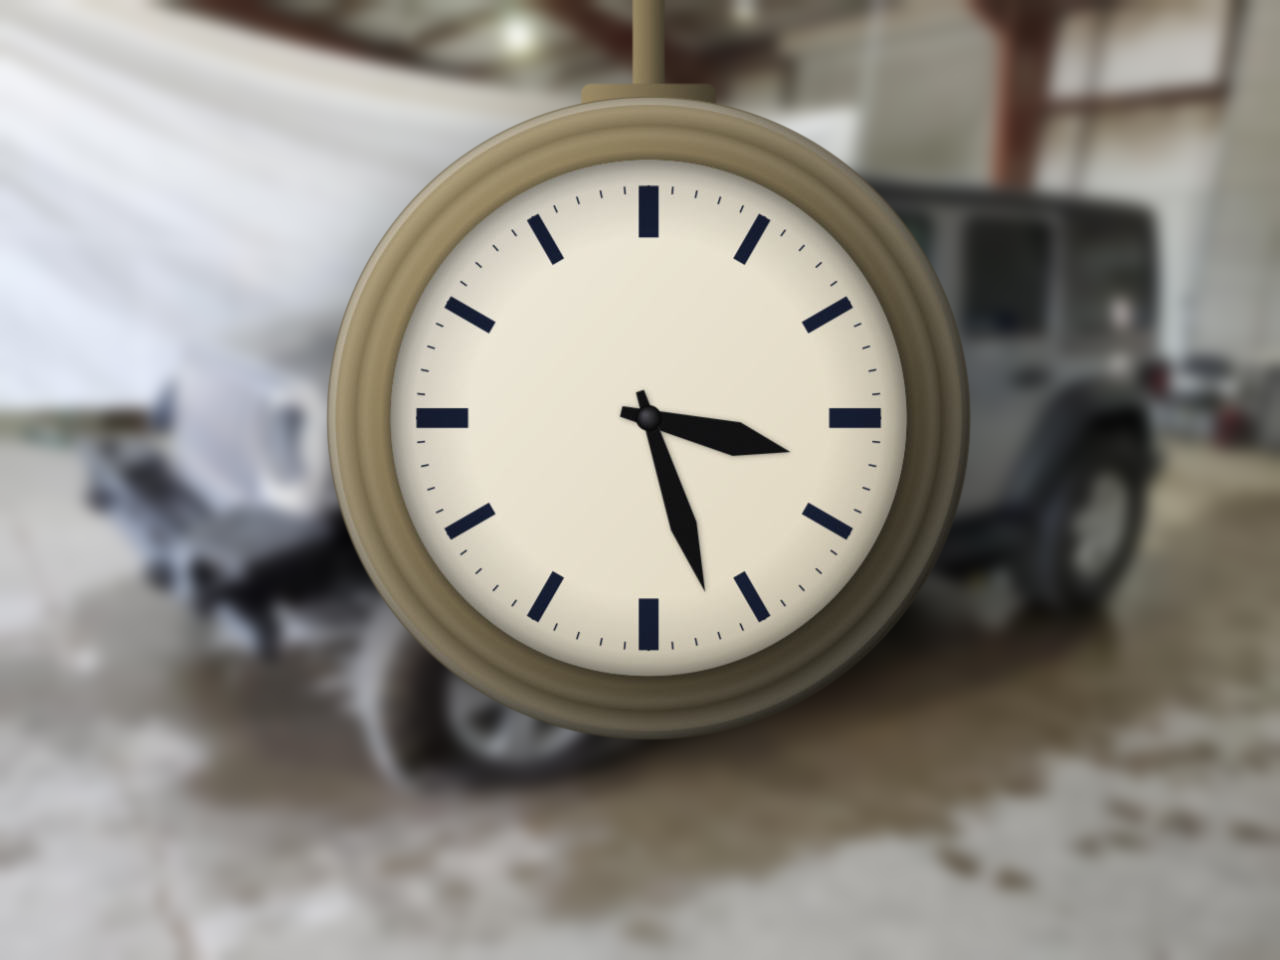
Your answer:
**3:27**
